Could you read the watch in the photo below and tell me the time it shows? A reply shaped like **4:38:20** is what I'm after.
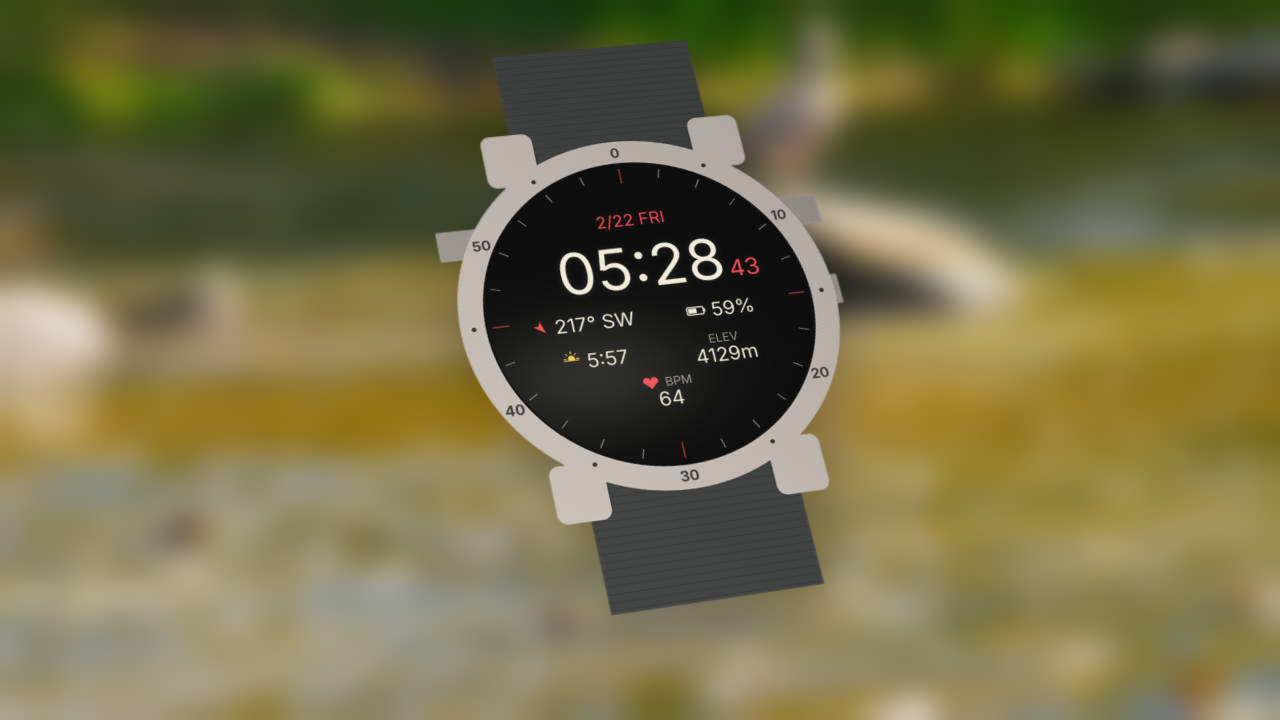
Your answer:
**5:28:43**
